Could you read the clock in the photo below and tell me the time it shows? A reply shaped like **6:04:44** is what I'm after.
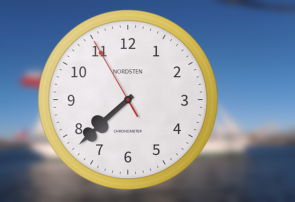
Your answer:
**7:37:55**
